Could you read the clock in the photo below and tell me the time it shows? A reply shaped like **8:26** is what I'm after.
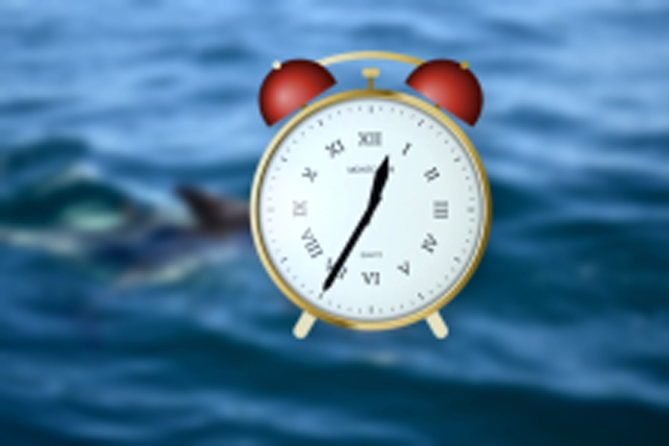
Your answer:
**12:35**
